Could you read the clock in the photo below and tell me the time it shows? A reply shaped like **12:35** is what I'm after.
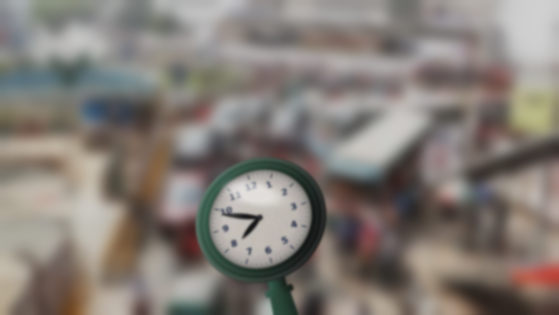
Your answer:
**7:49**
